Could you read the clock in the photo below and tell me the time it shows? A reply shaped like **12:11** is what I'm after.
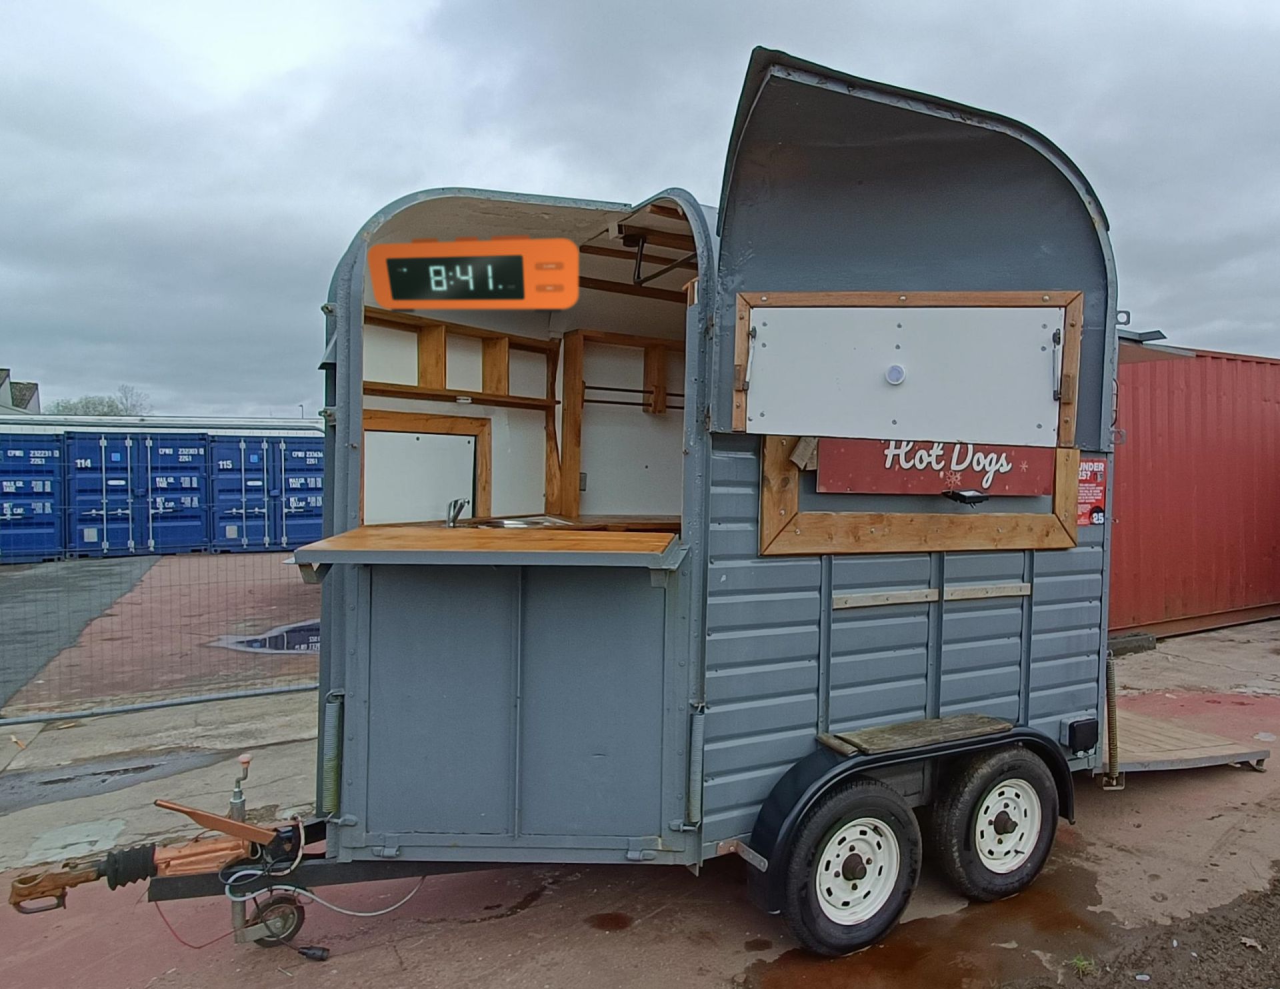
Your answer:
**8:41**
